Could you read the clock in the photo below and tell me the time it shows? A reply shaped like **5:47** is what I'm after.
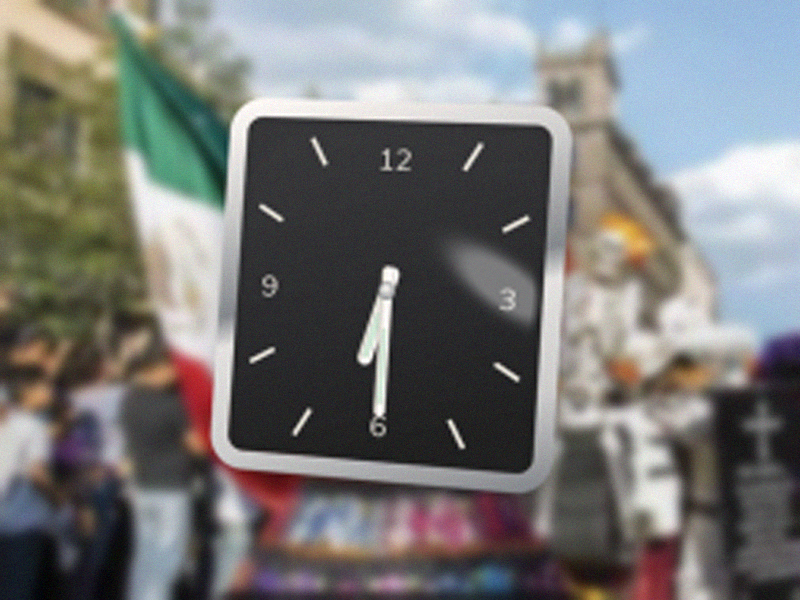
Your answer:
**6:30**
